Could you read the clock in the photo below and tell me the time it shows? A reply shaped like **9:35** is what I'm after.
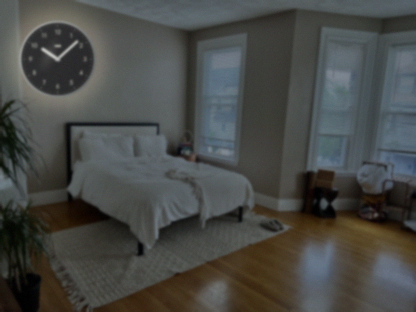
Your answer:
**10:08**
